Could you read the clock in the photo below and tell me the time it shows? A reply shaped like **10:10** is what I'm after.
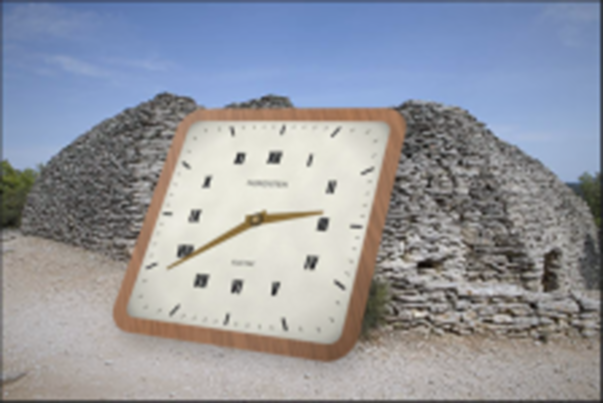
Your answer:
**2:39**
